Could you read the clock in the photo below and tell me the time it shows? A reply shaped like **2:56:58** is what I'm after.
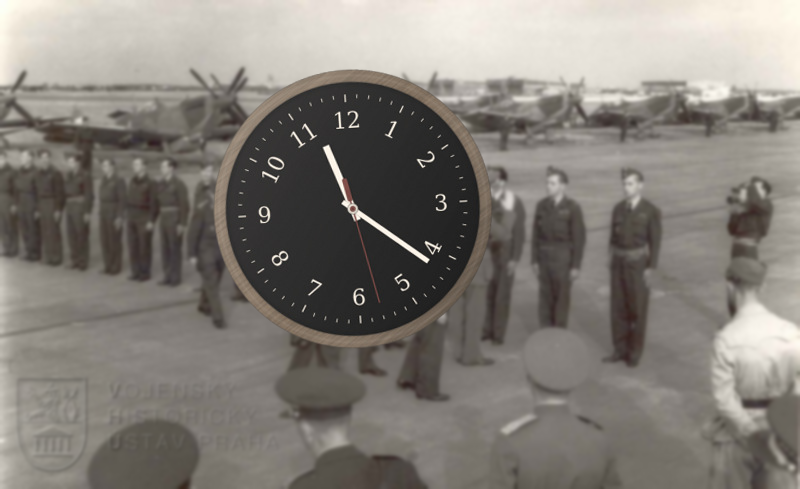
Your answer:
**11:21:28**
